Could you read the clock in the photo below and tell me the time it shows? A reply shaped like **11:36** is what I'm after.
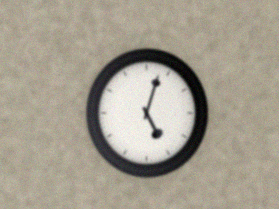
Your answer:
**5:03**
